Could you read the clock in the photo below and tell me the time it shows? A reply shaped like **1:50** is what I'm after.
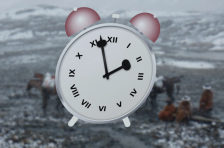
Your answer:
**1:57**
